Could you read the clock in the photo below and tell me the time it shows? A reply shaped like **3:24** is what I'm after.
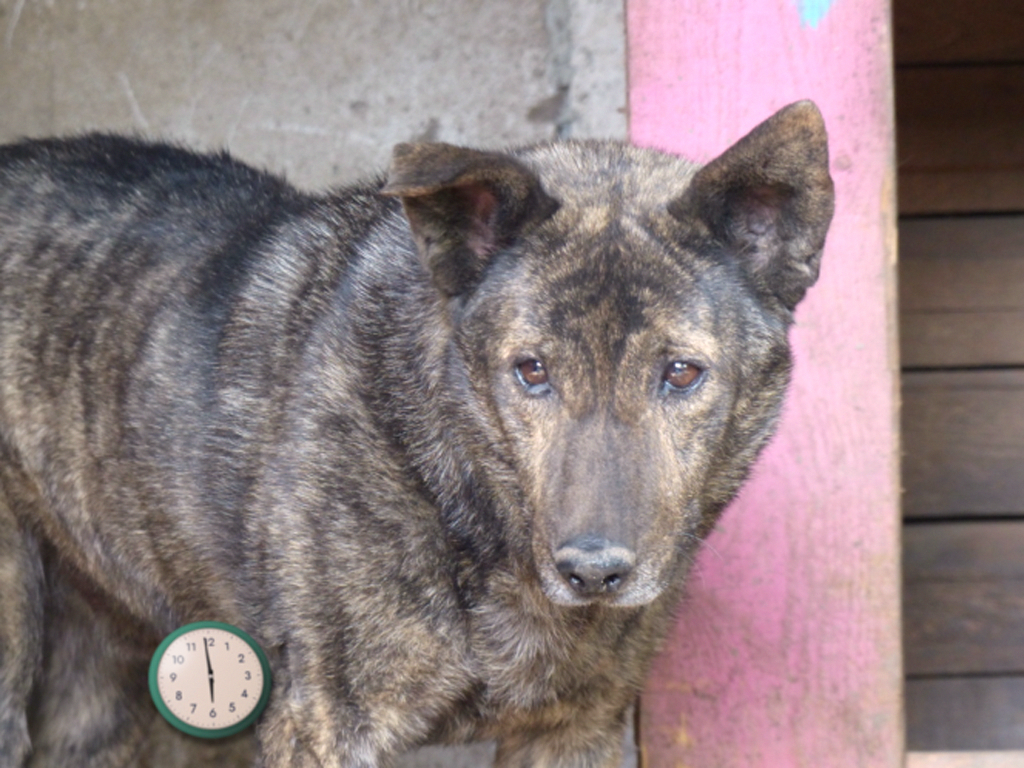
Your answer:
**5:59**
